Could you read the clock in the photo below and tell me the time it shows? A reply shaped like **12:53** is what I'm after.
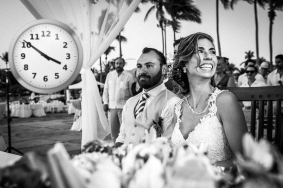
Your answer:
**3:51**
